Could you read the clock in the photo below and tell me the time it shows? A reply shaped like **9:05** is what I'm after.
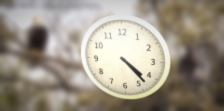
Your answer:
**4:23**
